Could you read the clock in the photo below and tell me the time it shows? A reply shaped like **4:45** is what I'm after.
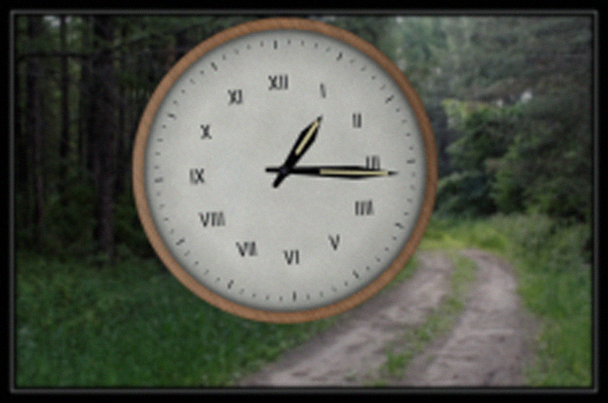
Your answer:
**1:16**
